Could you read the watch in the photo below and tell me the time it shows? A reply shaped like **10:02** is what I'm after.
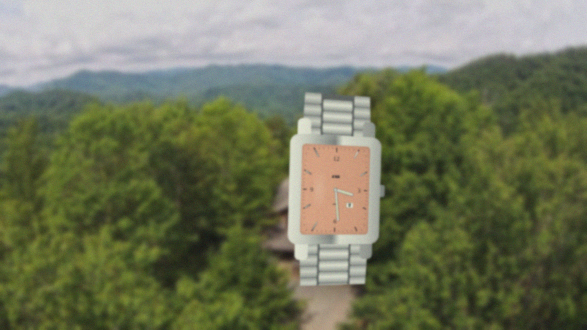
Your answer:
**3:29**
